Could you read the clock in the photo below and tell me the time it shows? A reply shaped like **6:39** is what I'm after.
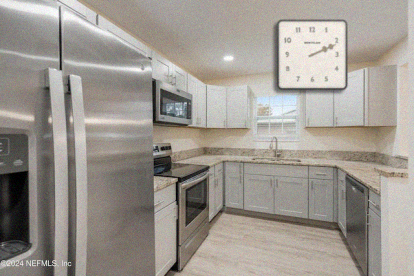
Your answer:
**2:11**
